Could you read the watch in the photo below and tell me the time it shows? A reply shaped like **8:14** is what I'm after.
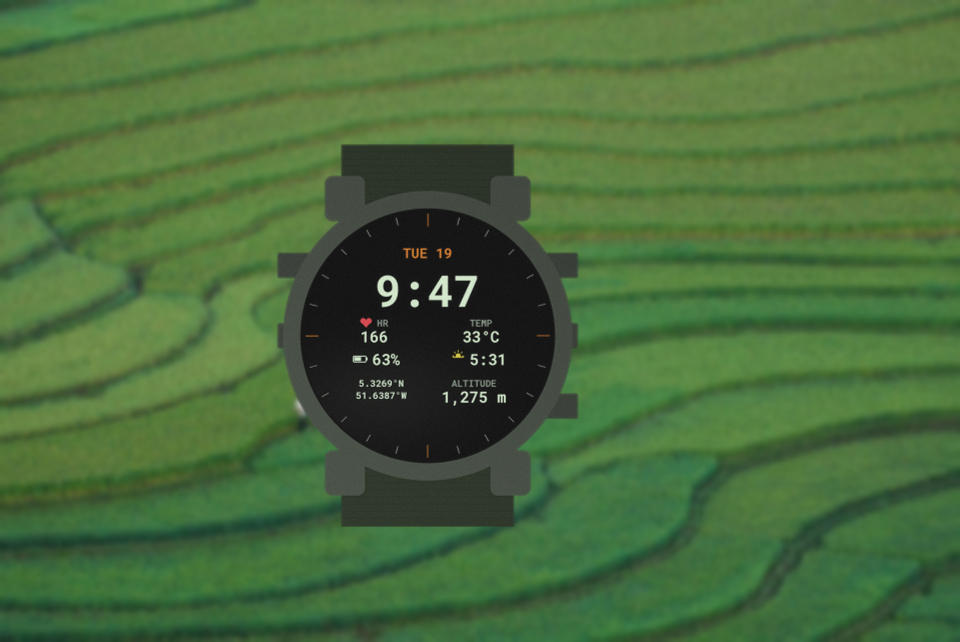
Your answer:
**9:47**
